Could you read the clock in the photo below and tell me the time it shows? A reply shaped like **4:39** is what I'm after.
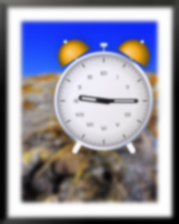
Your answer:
**9:15**
